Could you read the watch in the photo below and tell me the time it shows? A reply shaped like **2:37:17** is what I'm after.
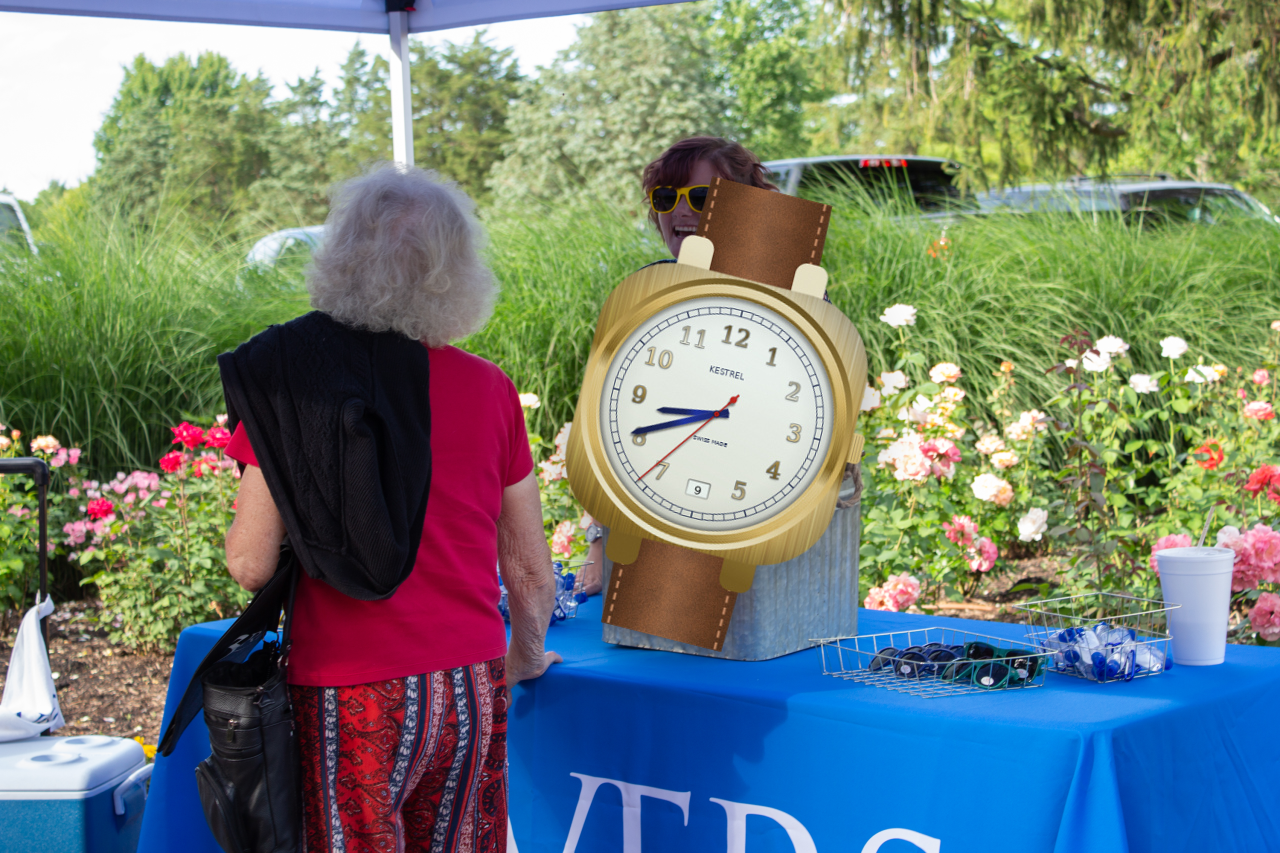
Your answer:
**8:40:36**
